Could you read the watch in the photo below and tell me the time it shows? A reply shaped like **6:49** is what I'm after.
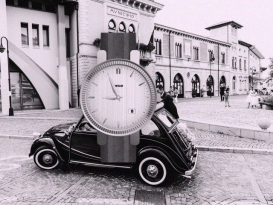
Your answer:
**8:56**
